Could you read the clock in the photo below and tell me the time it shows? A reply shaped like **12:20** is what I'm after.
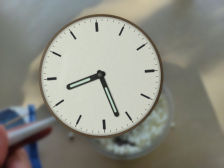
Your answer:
**8:27**
